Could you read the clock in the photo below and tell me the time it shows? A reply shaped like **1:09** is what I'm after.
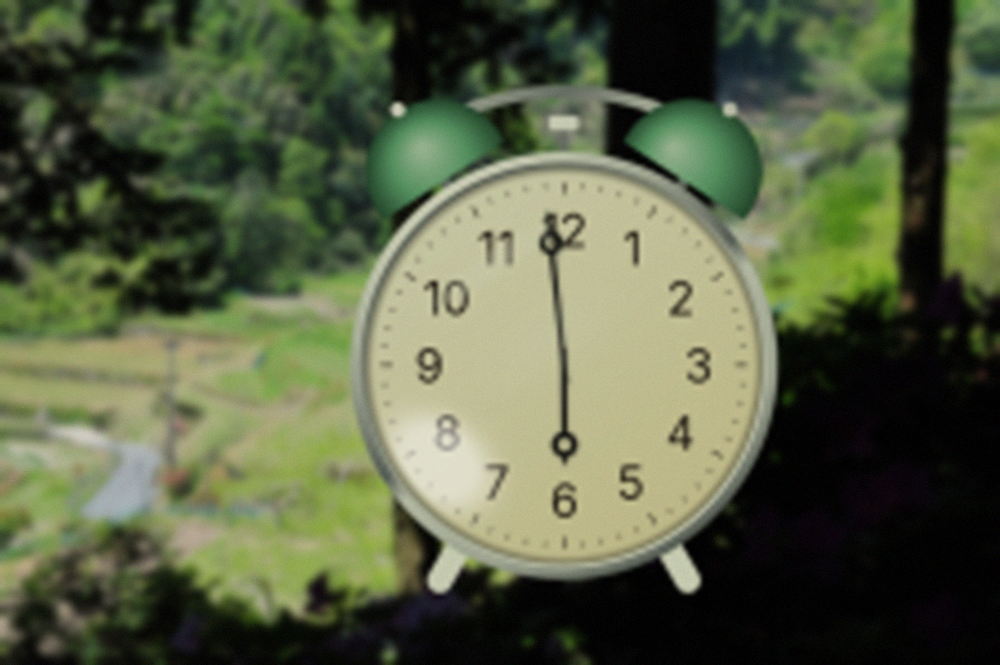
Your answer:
**5:59**
